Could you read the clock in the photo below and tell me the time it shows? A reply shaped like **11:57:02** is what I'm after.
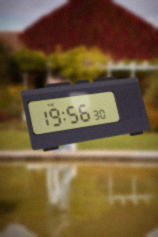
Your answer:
**19:56:30**
